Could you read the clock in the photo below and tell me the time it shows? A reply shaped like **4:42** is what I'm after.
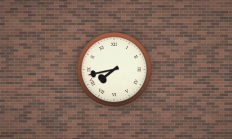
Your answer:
**7:43**
